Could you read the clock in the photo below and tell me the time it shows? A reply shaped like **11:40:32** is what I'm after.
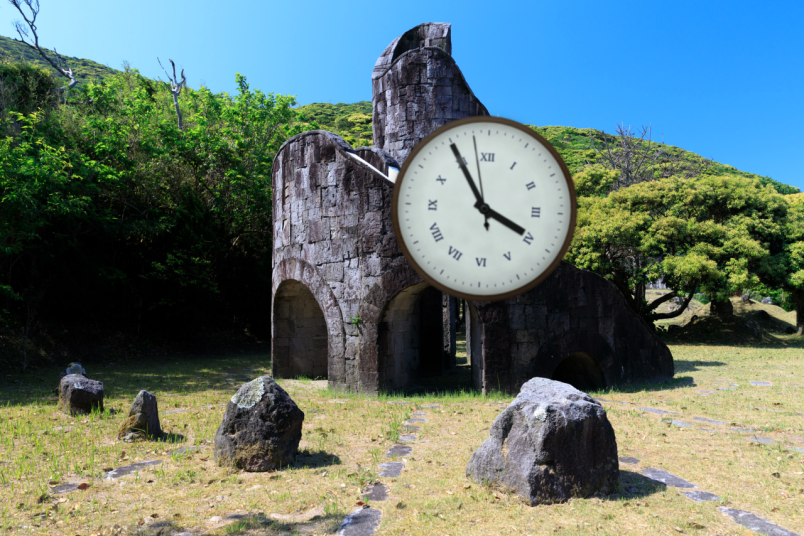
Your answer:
**3:54:58**
